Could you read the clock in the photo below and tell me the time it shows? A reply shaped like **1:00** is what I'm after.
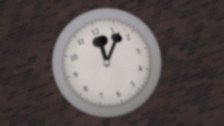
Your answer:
**12:07**
